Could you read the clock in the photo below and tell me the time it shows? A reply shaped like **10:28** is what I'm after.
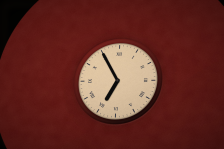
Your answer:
**6:55**
